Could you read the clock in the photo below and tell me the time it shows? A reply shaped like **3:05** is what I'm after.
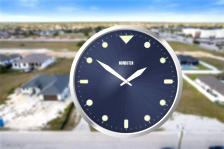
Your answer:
**1:51**
